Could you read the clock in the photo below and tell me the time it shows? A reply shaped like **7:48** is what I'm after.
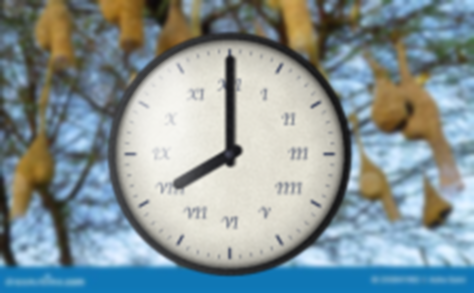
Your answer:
**8:00**
